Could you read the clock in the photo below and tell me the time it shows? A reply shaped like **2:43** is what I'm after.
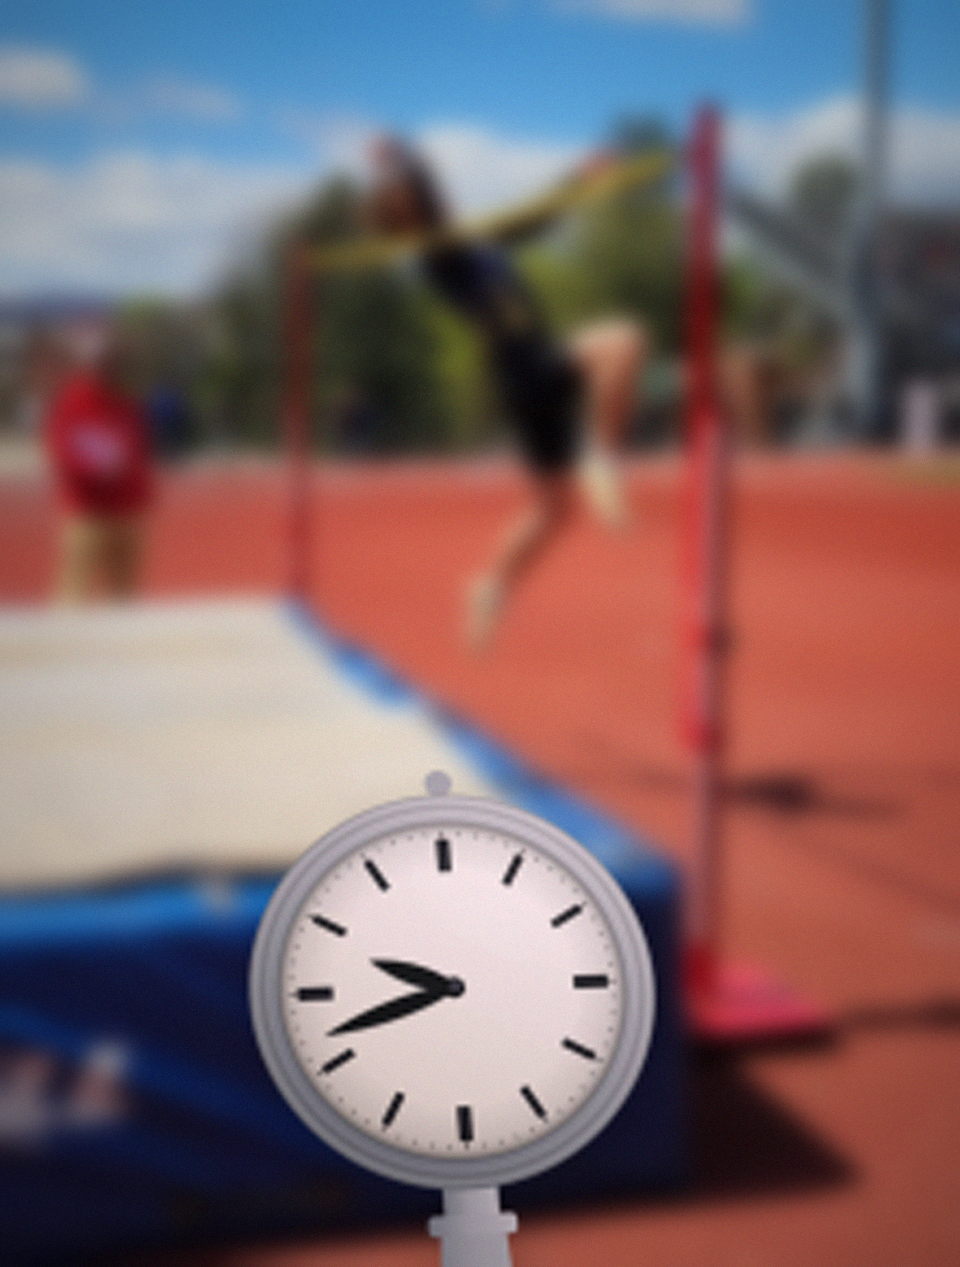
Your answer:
**9:42**
